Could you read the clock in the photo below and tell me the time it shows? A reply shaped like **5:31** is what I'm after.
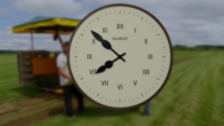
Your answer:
**7:52**
